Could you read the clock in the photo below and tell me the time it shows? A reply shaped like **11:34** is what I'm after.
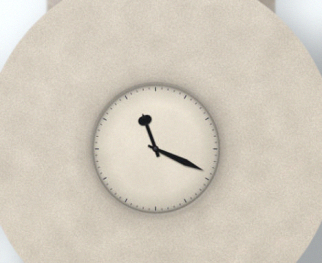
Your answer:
**11:19**
